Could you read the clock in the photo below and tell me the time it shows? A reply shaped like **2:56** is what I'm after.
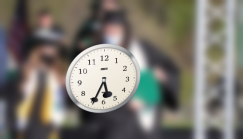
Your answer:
**5:34**
